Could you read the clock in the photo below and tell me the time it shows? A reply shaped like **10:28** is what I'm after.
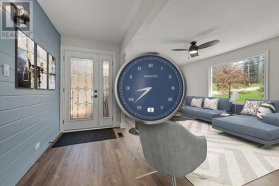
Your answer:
**8:38**
